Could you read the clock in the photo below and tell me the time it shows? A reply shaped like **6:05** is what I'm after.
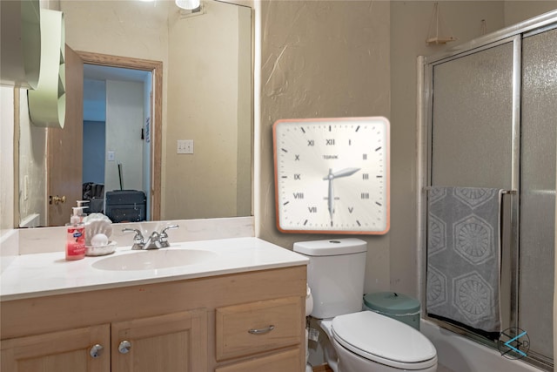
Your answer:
**2:30**
